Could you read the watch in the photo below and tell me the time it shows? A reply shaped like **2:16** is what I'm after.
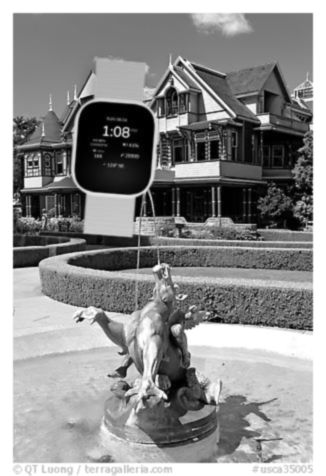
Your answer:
**1:08**
